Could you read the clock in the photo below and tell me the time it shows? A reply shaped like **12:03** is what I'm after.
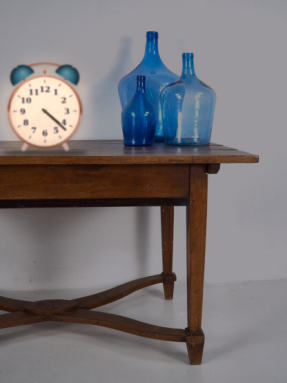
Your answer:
**4:22**
